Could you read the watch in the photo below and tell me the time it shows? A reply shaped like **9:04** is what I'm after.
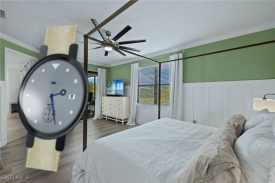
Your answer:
**2:27**
